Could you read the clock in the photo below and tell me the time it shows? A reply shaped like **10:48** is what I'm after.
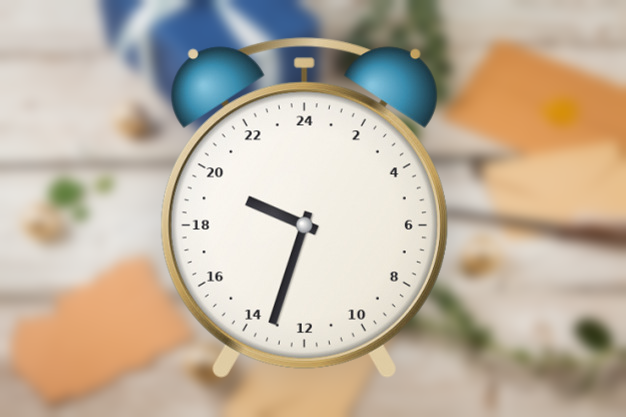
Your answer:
**19:33**
